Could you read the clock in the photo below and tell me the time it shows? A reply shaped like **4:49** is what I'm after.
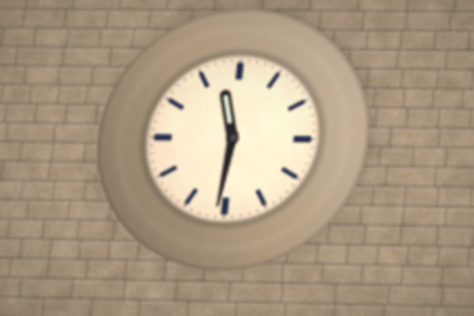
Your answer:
**11:31**
